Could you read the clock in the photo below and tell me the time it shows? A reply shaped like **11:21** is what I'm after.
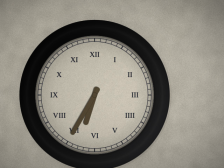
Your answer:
**6:35**
